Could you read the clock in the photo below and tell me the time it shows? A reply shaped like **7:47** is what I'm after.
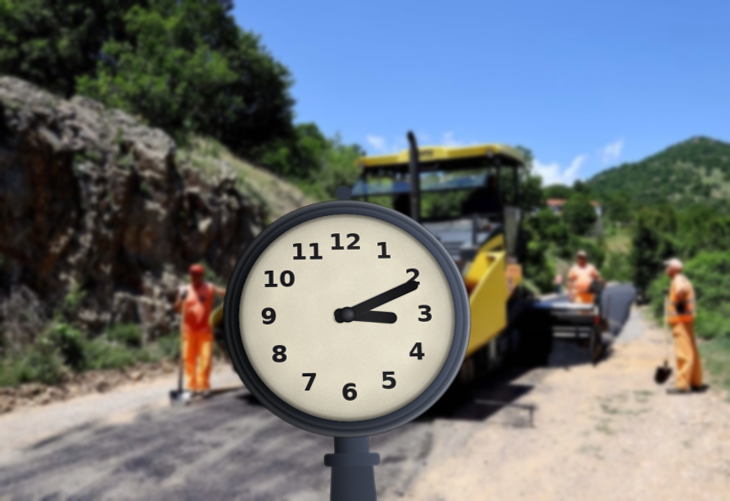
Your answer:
**3:11**
